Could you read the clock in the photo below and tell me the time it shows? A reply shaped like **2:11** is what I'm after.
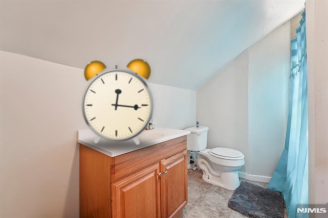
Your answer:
**12:16**
